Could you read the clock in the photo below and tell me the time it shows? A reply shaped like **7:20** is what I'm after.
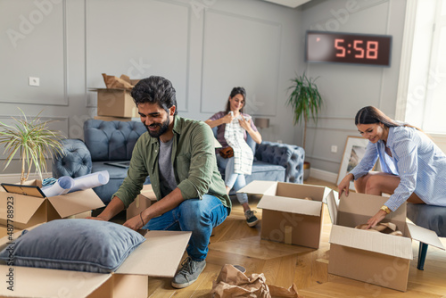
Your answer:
**5:58**
